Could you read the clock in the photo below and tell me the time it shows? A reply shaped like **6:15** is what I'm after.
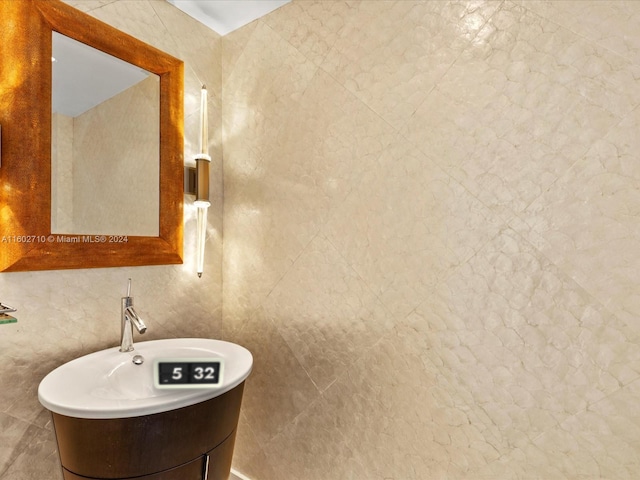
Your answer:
**5:32**
